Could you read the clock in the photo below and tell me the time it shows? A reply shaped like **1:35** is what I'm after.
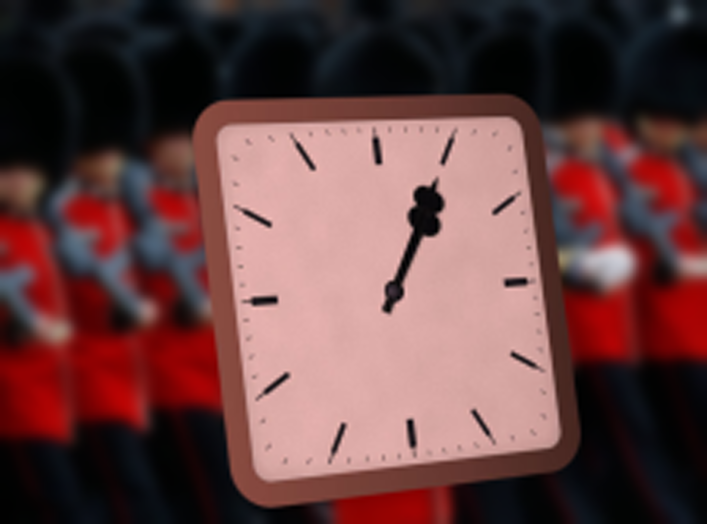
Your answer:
**1:05**
